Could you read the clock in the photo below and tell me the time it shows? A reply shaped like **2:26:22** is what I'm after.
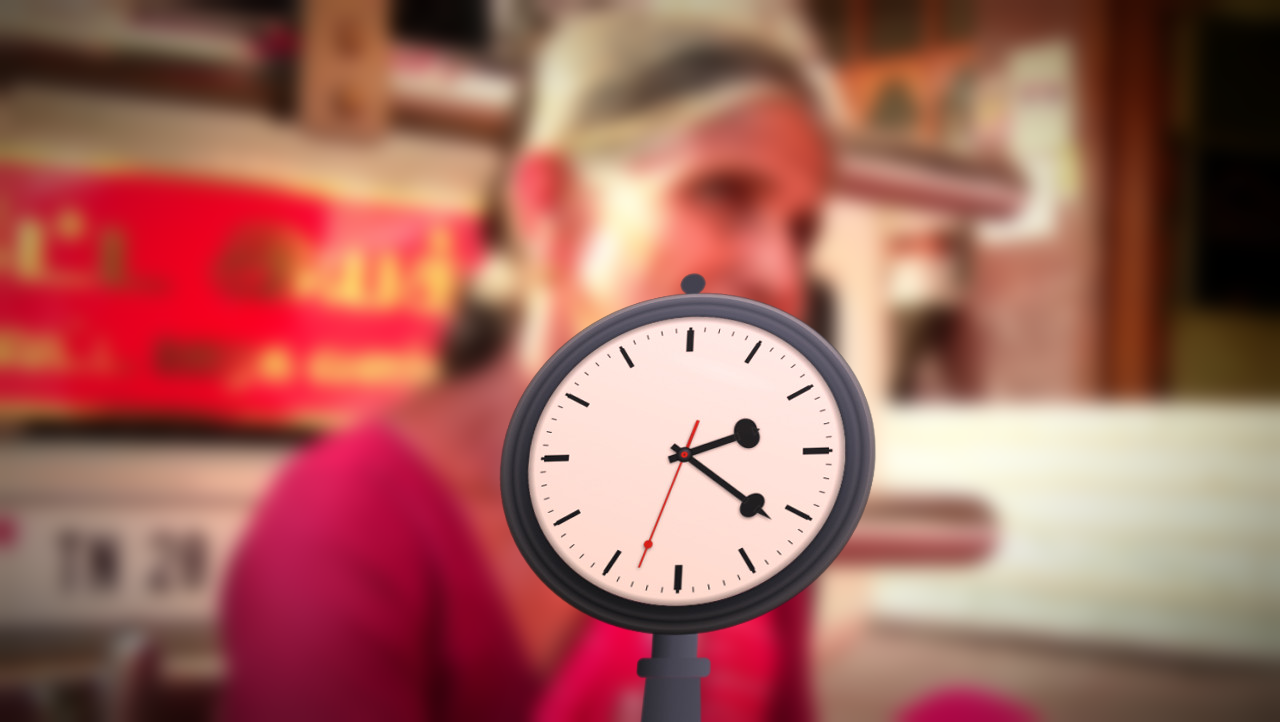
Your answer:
**2:21:33**
